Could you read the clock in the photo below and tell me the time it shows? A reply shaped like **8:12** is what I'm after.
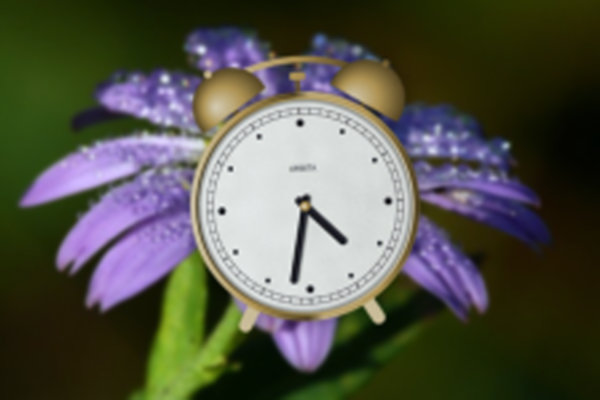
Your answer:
**4:32**
